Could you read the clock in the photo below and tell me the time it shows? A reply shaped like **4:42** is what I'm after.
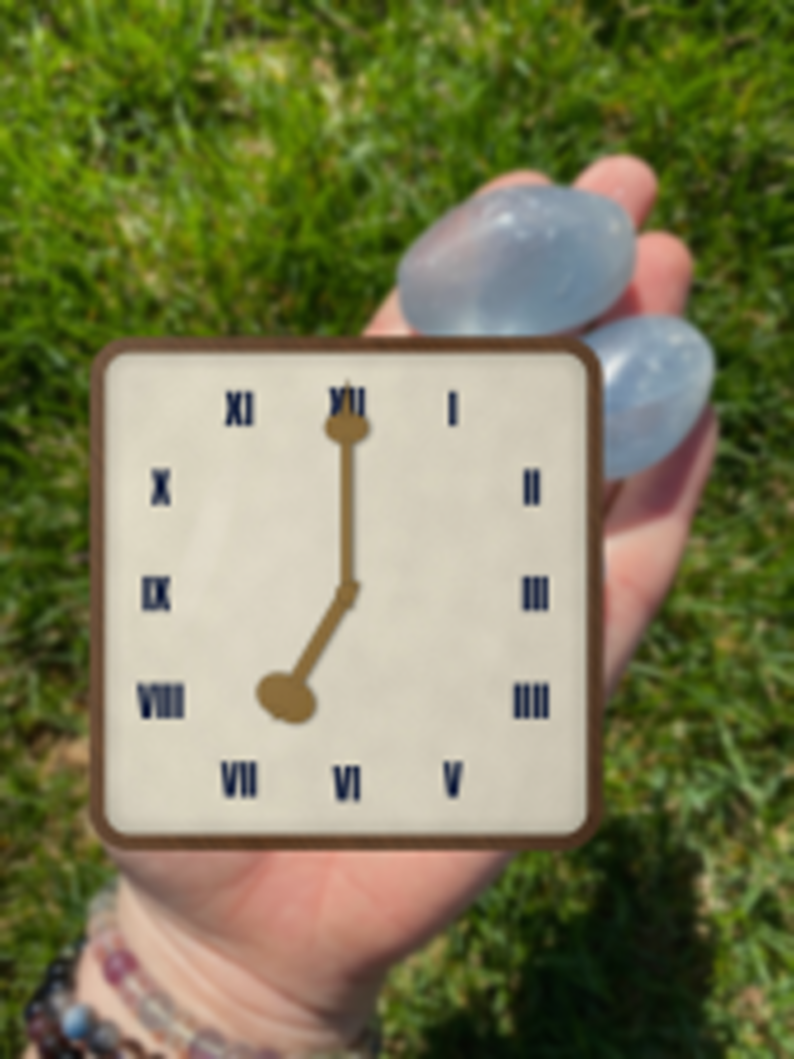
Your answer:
**7:00**
